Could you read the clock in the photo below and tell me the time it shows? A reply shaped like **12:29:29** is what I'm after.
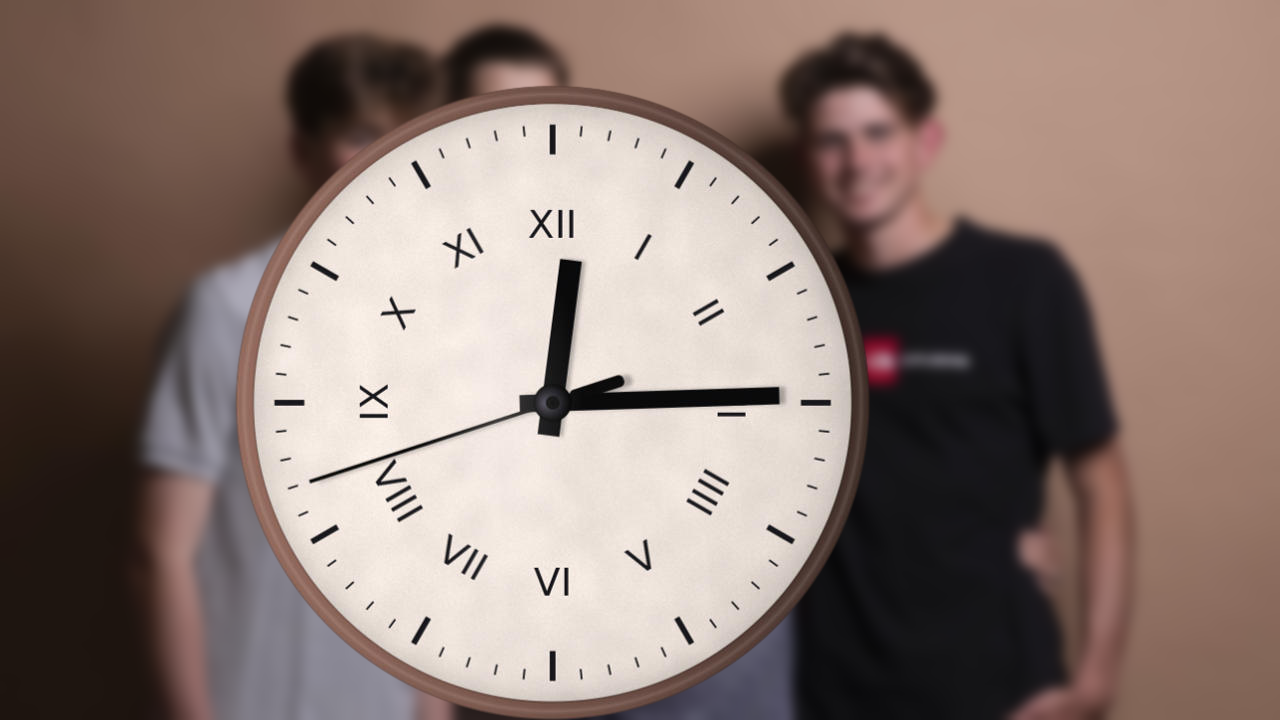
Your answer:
**12:14:42**
